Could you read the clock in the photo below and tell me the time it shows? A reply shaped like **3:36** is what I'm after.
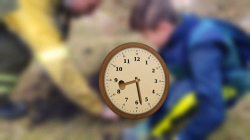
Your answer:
**8:28**
